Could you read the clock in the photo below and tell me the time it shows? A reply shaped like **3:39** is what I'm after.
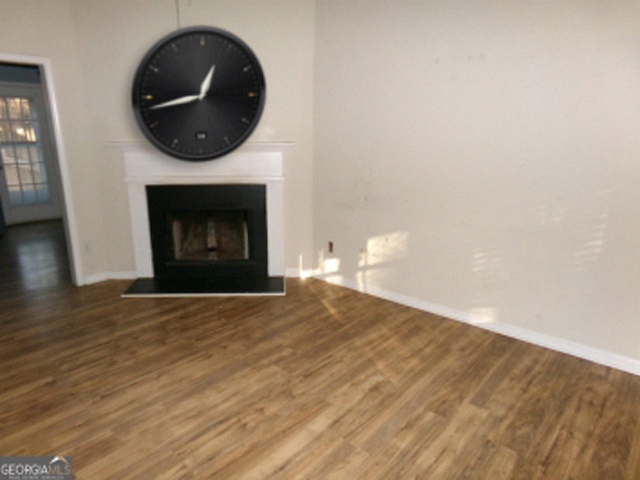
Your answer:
**12:43**
